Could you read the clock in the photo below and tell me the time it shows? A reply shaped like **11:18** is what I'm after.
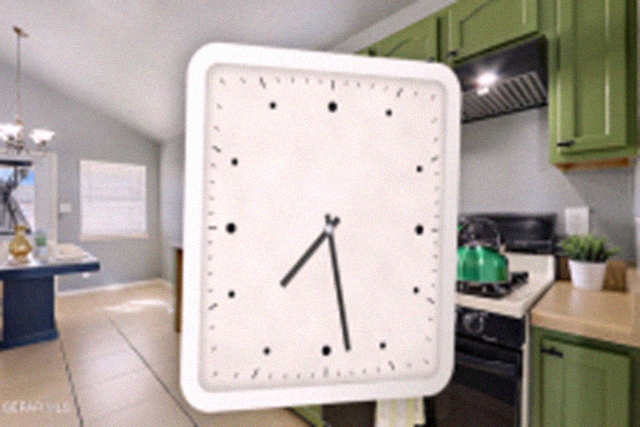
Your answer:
**7:28**
